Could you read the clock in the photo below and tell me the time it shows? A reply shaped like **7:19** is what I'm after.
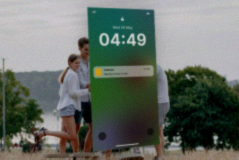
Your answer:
**4:49**
